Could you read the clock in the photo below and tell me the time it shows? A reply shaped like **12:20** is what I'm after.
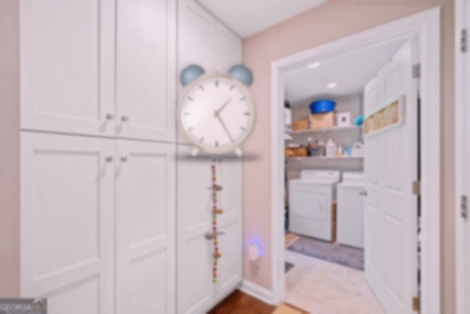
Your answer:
**1:25**
